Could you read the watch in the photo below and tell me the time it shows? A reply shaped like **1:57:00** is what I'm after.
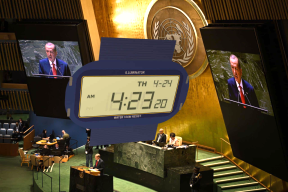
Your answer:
**4:23:20**
